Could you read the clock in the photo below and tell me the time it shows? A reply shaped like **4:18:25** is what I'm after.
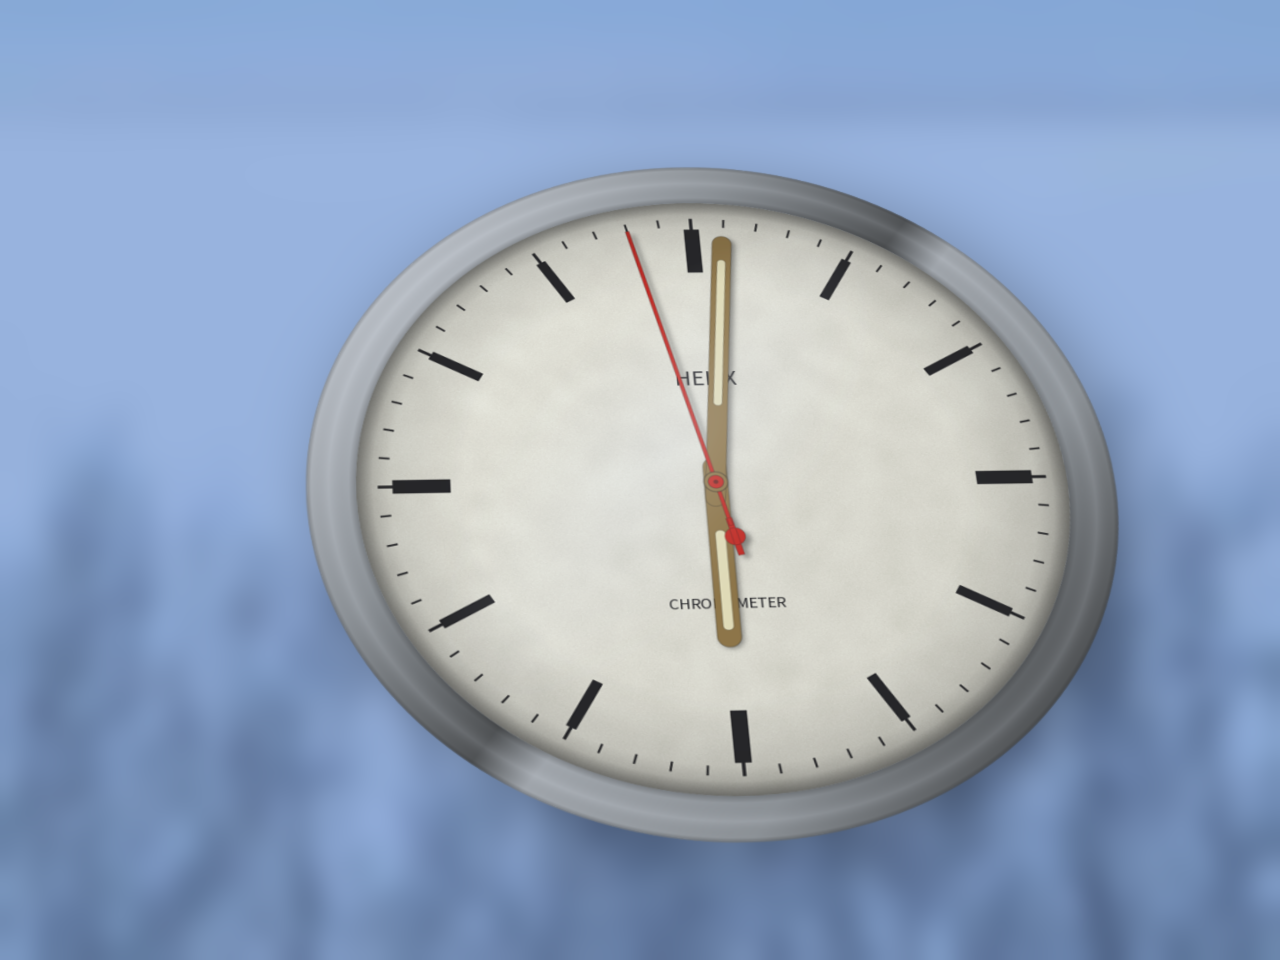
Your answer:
**6:00:58**
